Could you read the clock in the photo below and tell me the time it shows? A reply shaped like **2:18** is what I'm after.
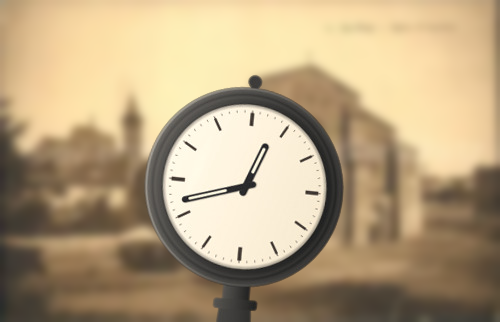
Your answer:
**12:42**
